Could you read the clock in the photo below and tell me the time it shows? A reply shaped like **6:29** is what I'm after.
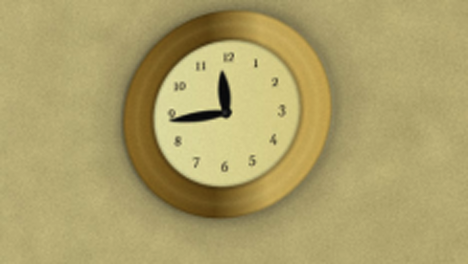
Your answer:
**11:44**
